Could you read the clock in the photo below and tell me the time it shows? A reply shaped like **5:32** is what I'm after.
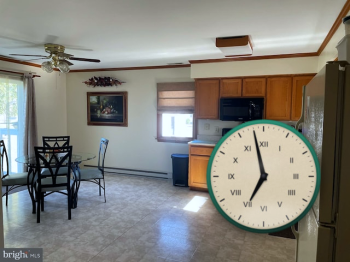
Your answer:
**6:58**
